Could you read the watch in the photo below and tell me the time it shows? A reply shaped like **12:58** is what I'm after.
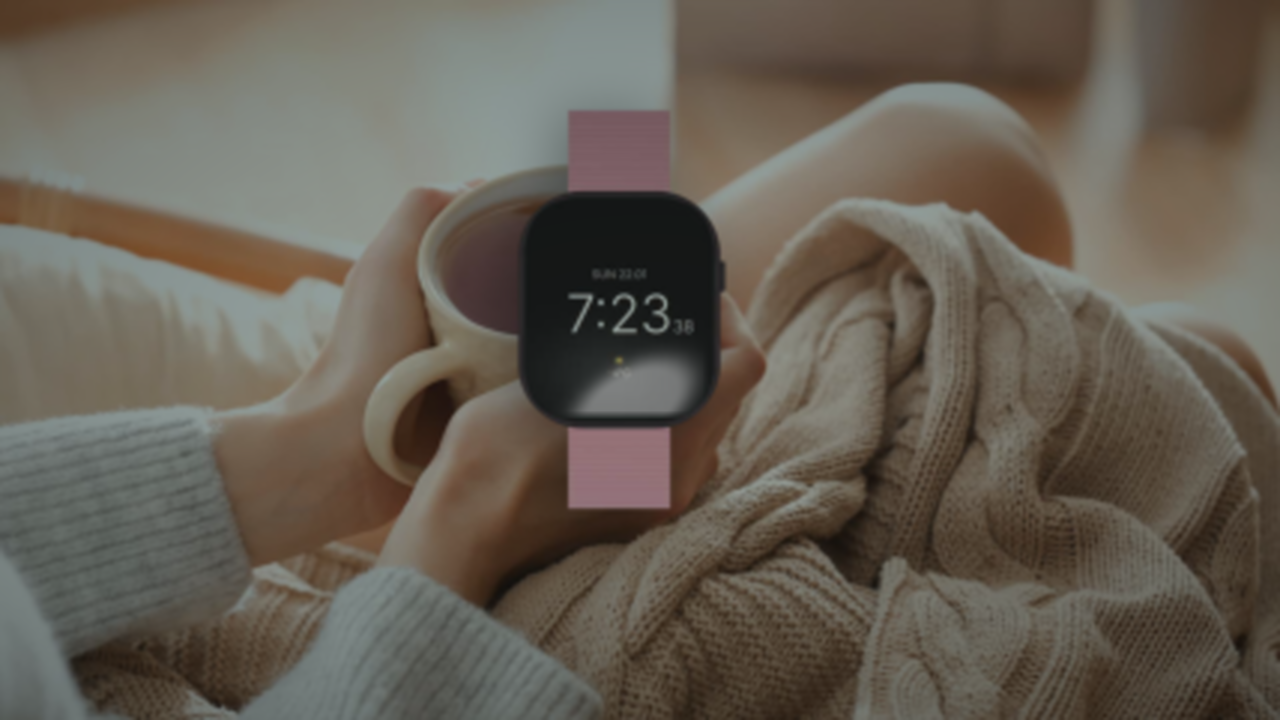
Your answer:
**7:23**
